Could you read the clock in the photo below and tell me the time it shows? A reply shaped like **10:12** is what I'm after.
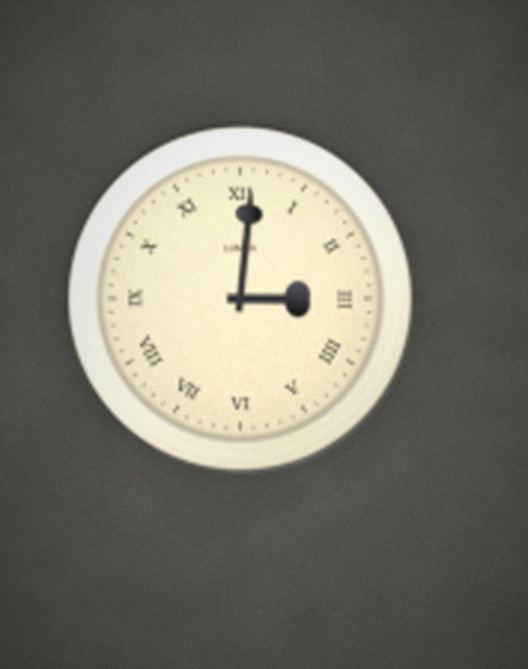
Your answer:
**3:01**
